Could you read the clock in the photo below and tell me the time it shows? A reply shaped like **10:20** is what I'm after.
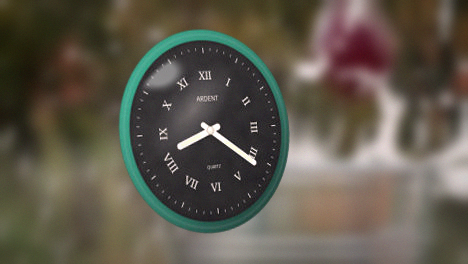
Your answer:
**8:21**
